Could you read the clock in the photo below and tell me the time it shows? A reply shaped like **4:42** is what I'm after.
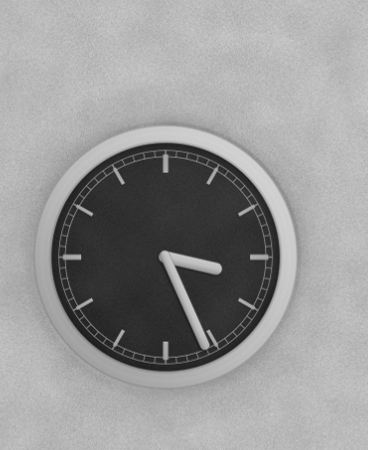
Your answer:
**3:26**
